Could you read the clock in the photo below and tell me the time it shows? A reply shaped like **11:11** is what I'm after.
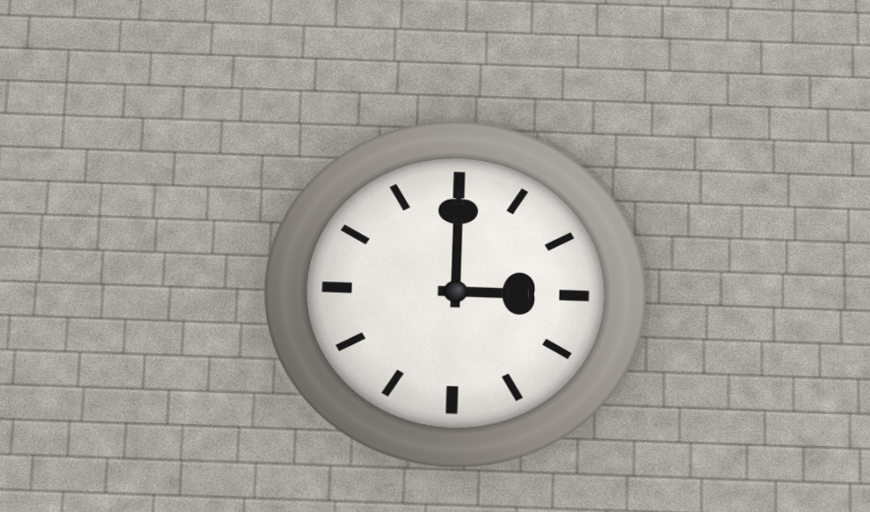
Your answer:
**3:00**
